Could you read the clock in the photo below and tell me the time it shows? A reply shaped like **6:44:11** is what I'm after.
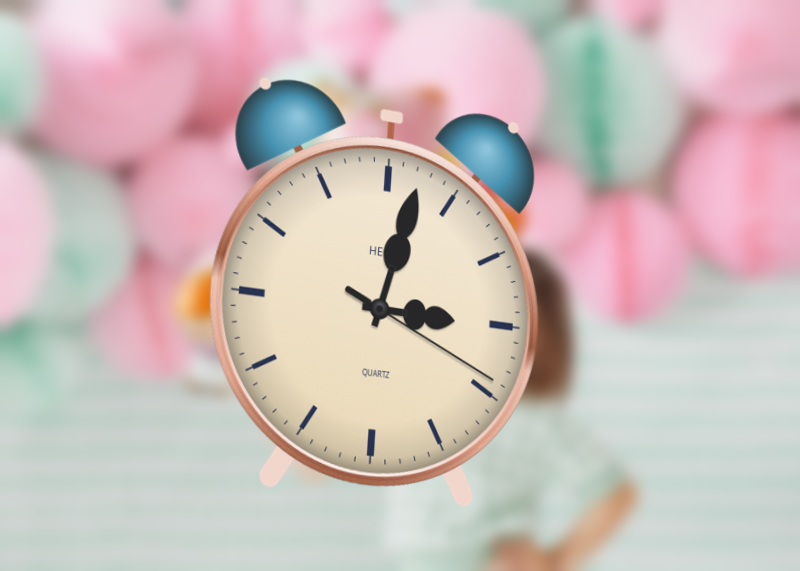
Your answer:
**3:02:19**
